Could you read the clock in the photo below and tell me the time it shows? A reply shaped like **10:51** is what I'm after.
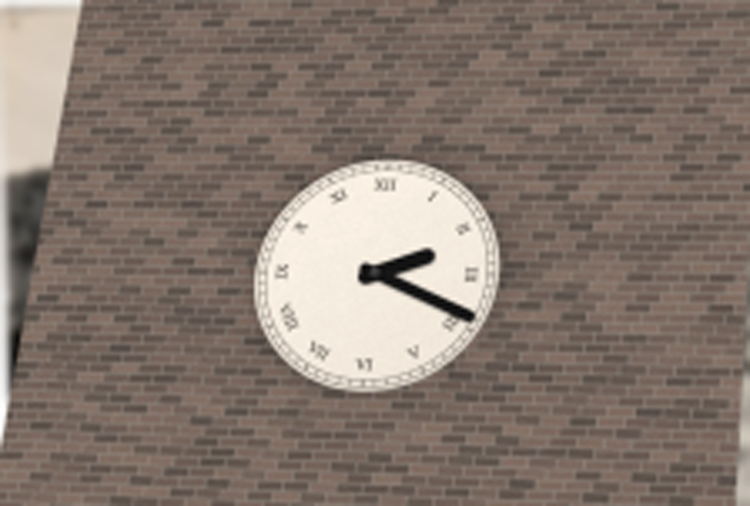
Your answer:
**2:19**
